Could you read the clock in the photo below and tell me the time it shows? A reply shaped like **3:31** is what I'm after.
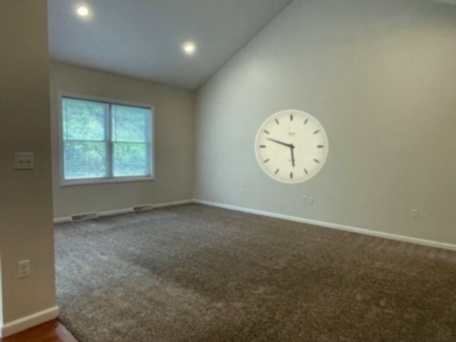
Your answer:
**5:48**
